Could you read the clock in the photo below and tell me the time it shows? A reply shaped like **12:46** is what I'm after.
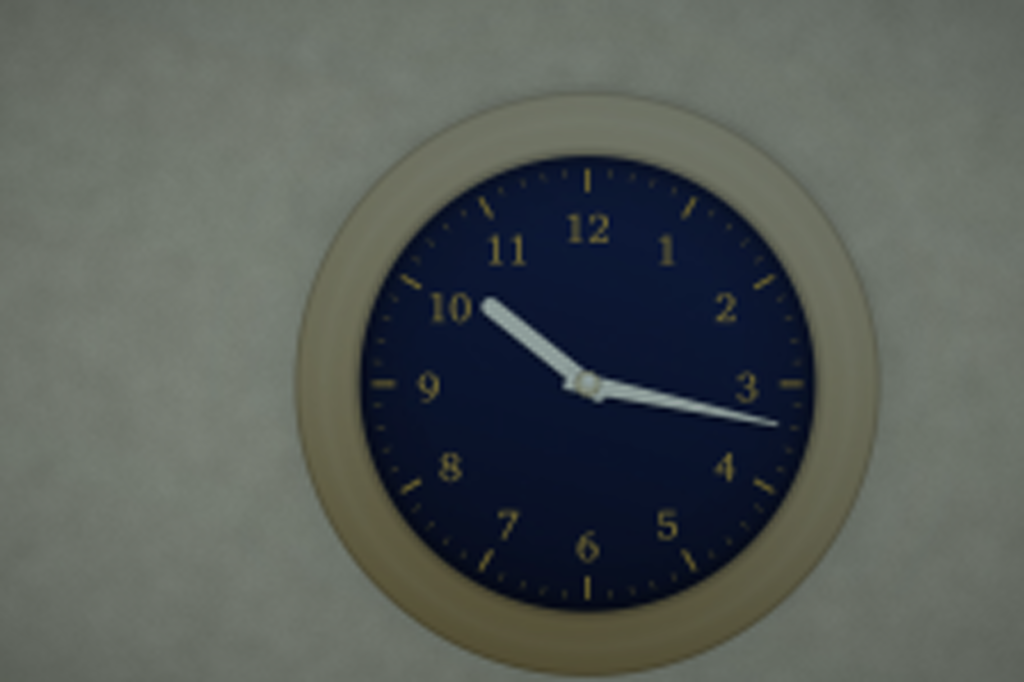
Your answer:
**10:17**
